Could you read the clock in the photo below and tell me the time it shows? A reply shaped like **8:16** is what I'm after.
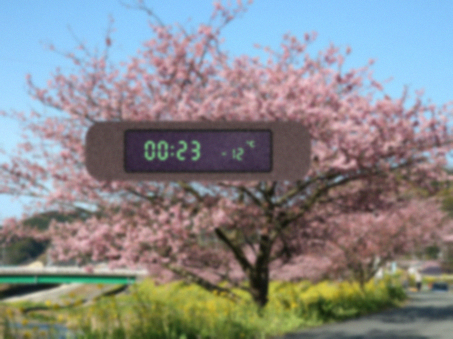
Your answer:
**0:23**
